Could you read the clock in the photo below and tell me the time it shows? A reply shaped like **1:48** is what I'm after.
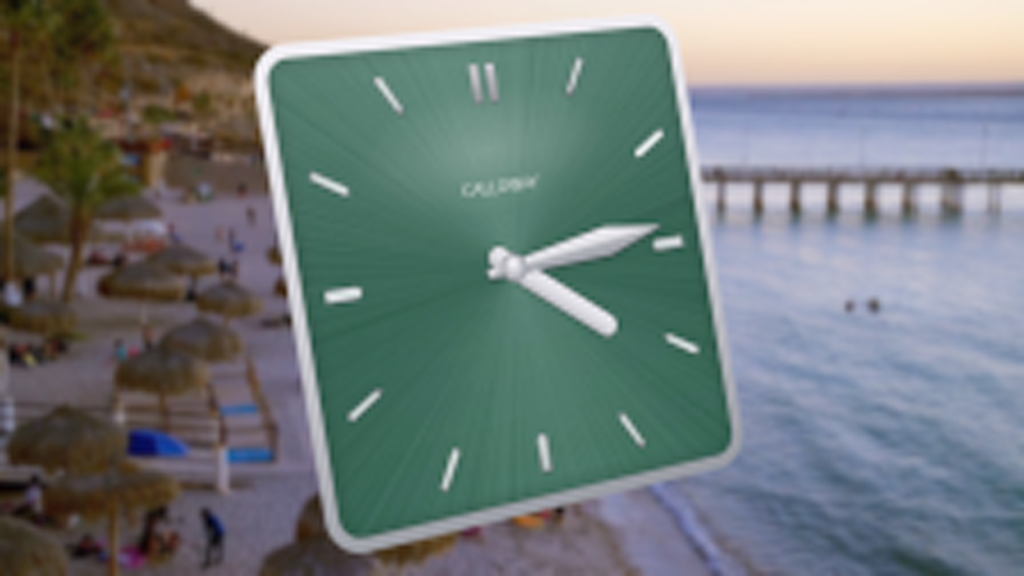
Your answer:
**4:14**
